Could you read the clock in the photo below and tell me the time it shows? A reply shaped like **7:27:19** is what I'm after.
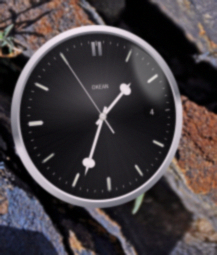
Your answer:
**1:33:55**
